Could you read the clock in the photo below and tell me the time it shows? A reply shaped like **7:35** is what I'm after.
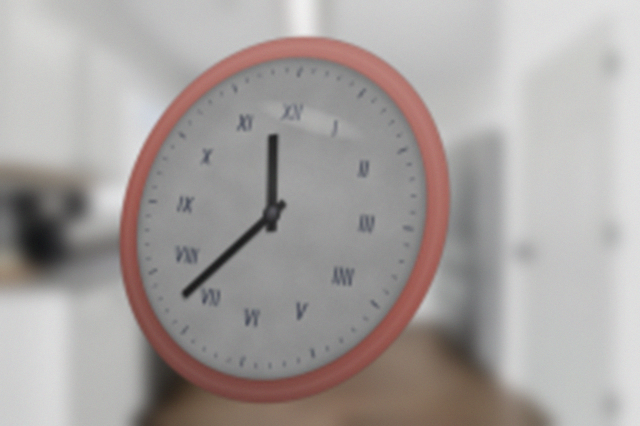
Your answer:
**11:37**
